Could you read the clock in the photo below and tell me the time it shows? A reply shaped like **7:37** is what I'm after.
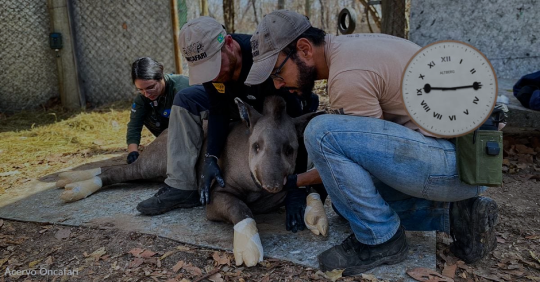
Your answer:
**9:15**
